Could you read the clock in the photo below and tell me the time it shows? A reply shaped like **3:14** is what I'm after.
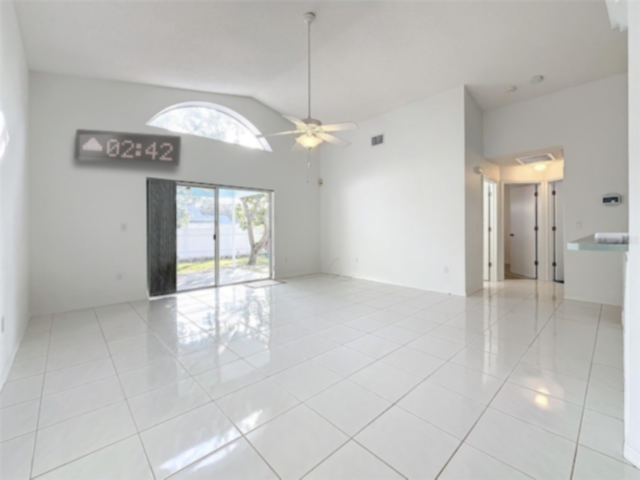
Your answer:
**2:42**
